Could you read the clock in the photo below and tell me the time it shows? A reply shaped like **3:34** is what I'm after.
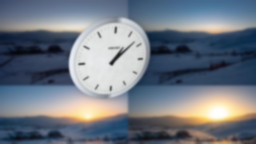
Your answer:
**1:08**
